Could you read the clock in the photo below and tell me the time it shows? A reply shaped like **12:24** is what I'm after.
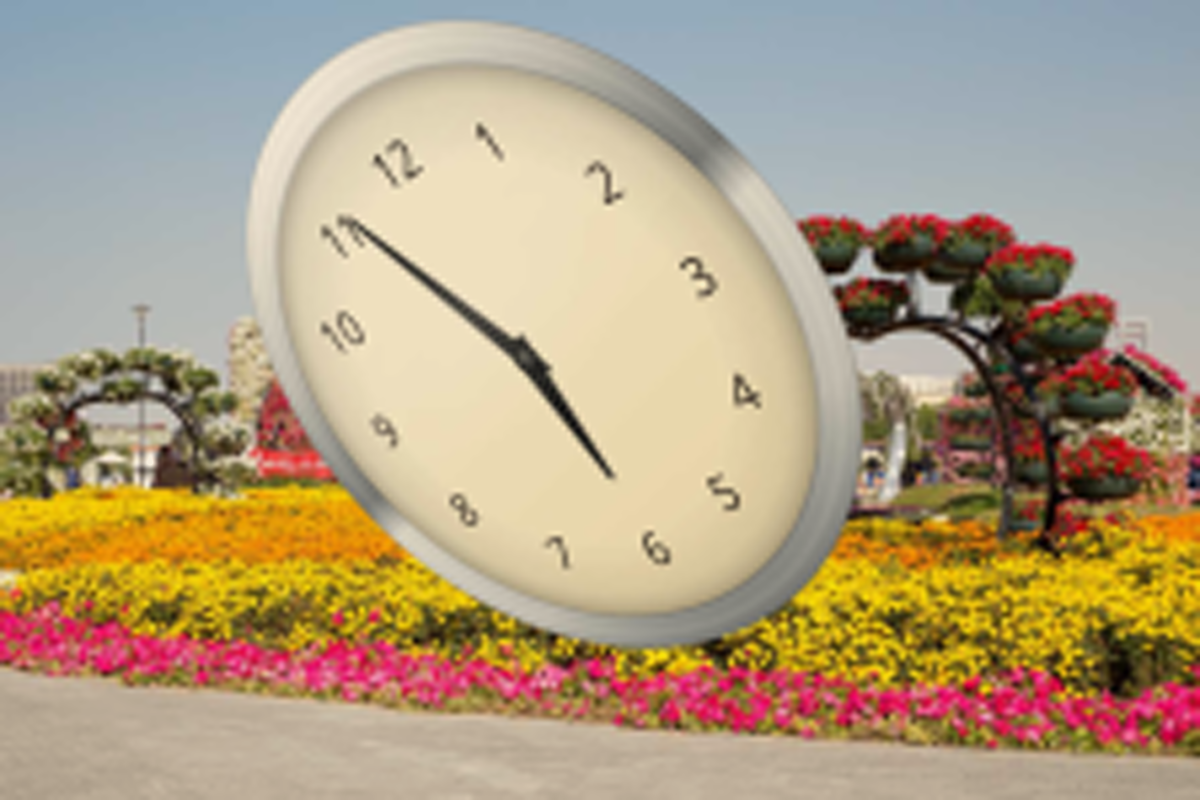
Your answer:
**5:56**
